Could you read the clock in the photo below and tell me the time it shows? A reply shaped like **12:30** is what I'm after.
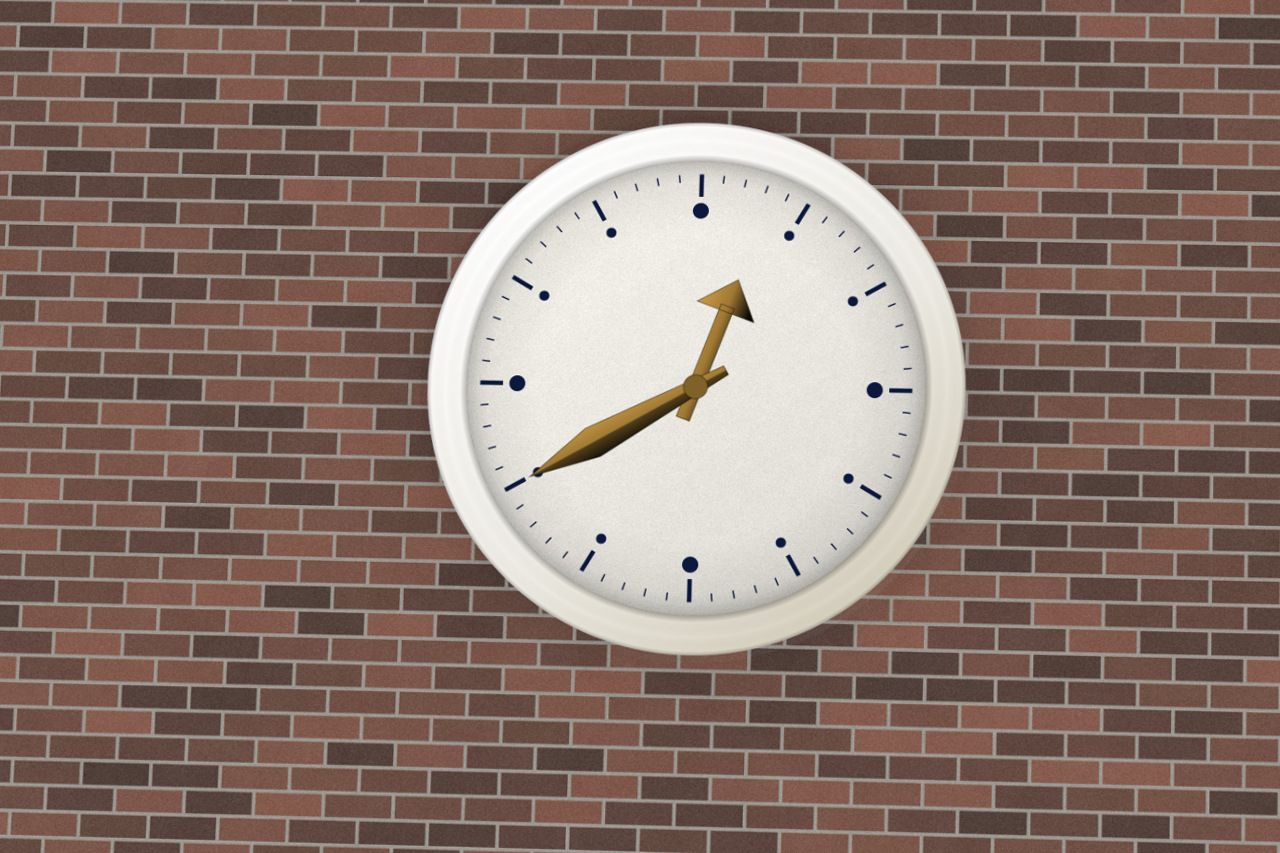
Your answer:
**12:40**
